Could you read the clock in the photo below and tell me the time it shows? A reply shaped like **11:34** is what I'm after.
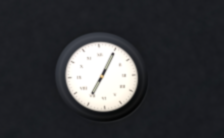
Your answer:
**7:05**
